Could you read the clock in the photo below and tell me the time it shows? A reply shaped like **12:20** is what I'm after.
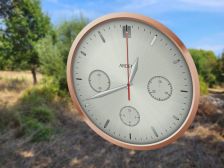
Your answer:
**12:41**
